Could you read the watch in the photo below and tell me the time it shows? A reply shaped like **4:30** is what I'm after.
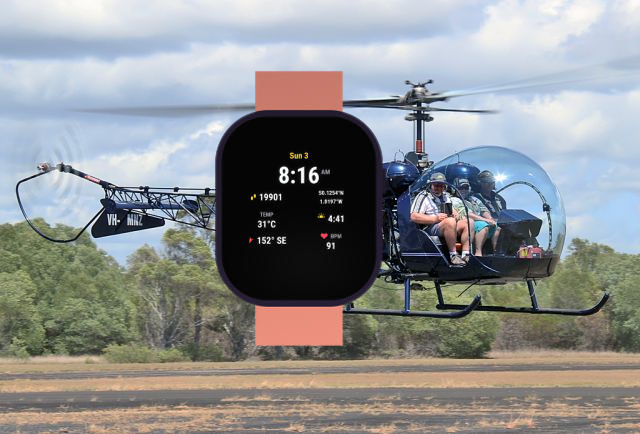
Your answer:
**8:16**
